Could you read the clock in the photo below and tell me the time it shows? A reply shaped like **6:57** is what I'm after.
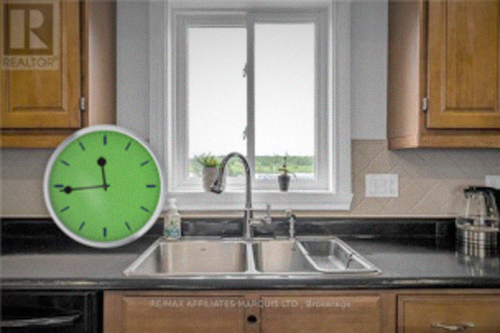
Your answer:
**11:44**
